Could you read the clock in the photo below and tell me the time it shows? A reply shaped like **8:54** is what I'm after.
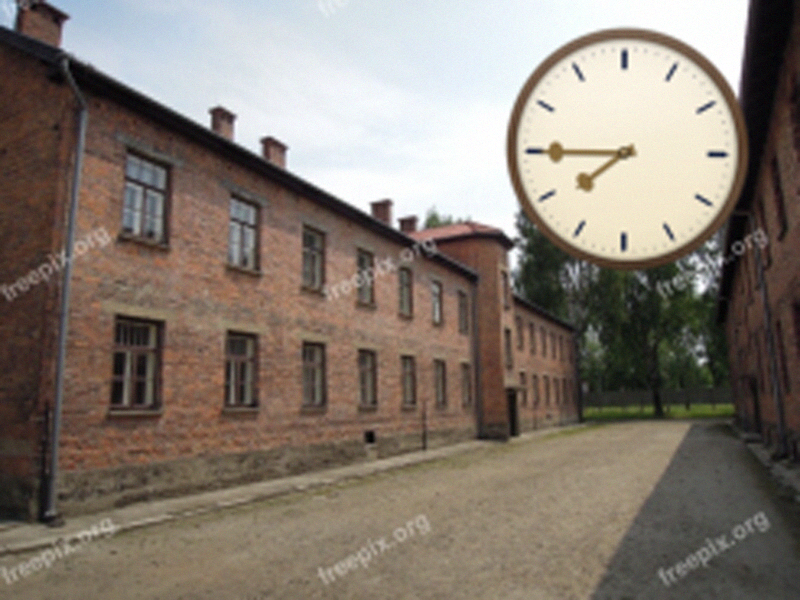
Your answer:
**7:45**
